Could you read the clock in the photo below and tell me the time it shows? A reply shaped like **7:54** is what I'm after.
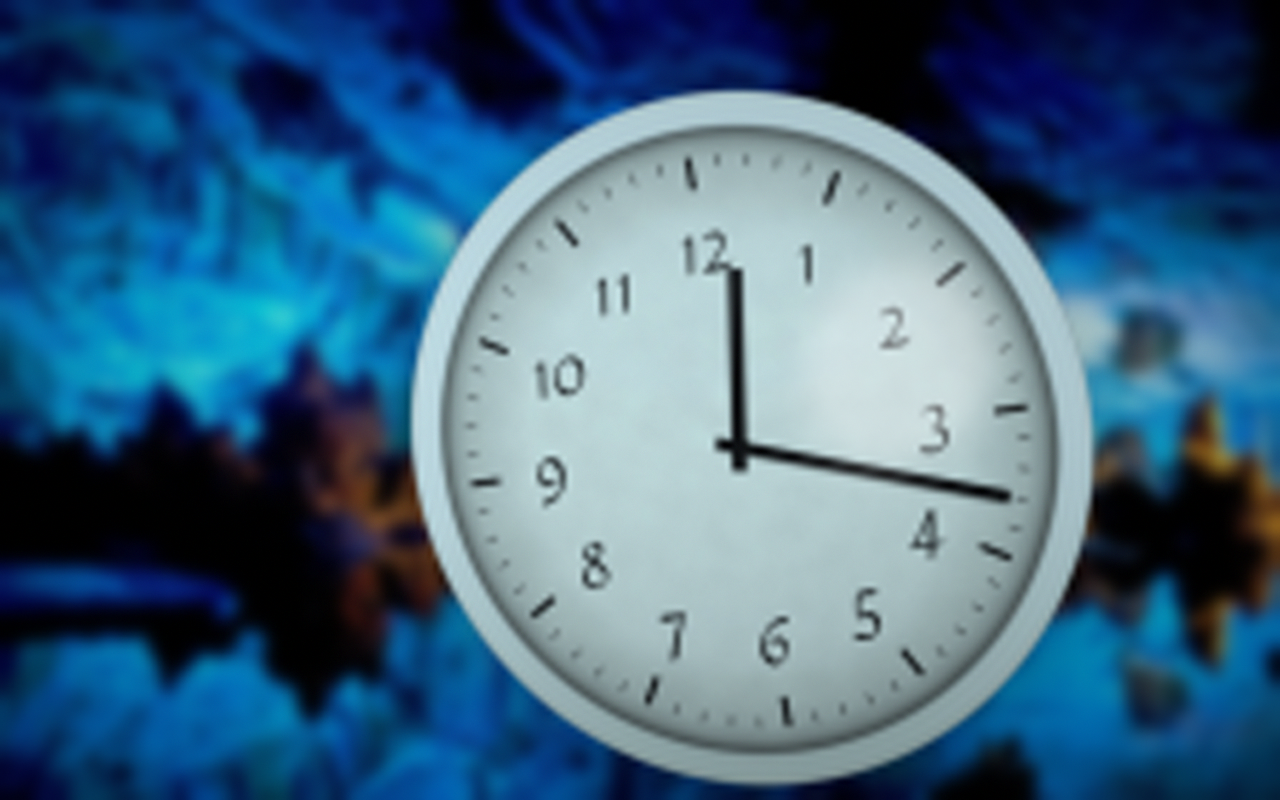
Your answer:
**12:18**
